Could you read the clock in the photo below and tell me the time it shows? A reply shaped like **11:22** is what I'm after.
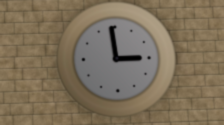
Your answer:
**2:59**
